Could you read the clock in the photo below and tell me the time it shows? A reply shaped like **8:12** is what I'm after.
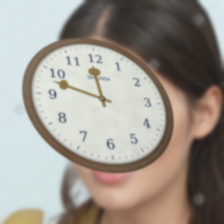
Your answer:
**11:48**
